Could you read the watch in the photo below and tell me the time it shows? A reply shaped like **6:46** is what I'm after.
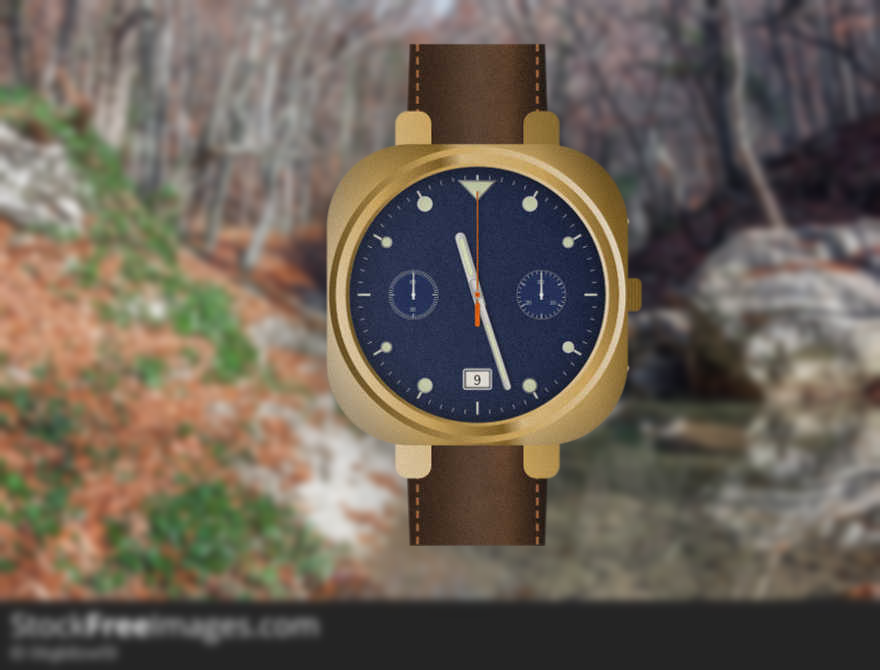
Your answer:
**11:27**
